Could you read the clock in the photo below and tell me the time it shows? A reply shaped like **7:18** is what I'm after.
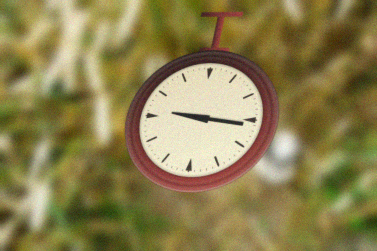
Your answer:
**9:16**
